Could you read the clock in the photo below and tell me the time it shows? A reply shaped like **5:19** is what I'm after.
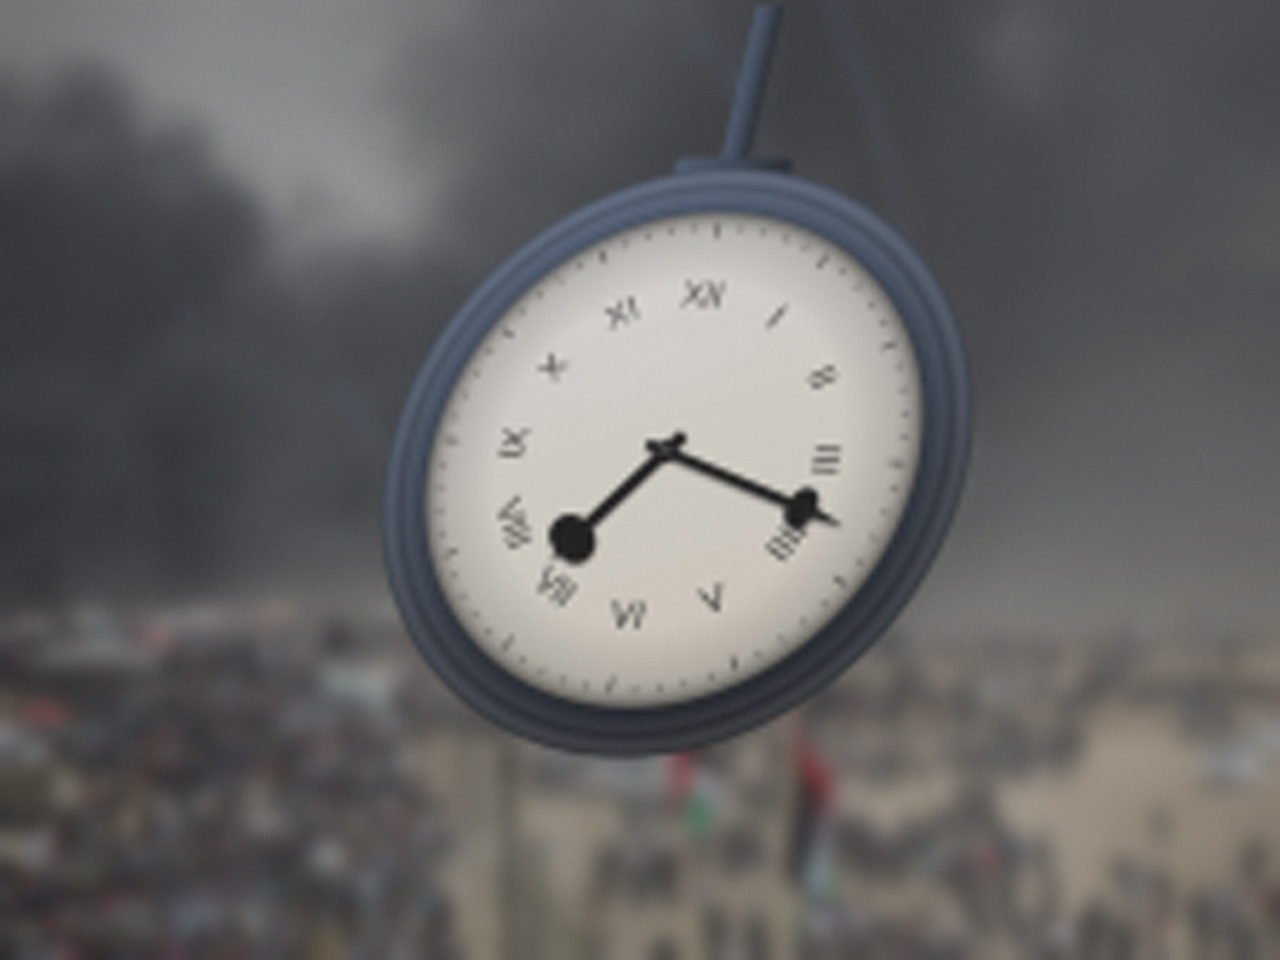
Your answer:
**7:18**
